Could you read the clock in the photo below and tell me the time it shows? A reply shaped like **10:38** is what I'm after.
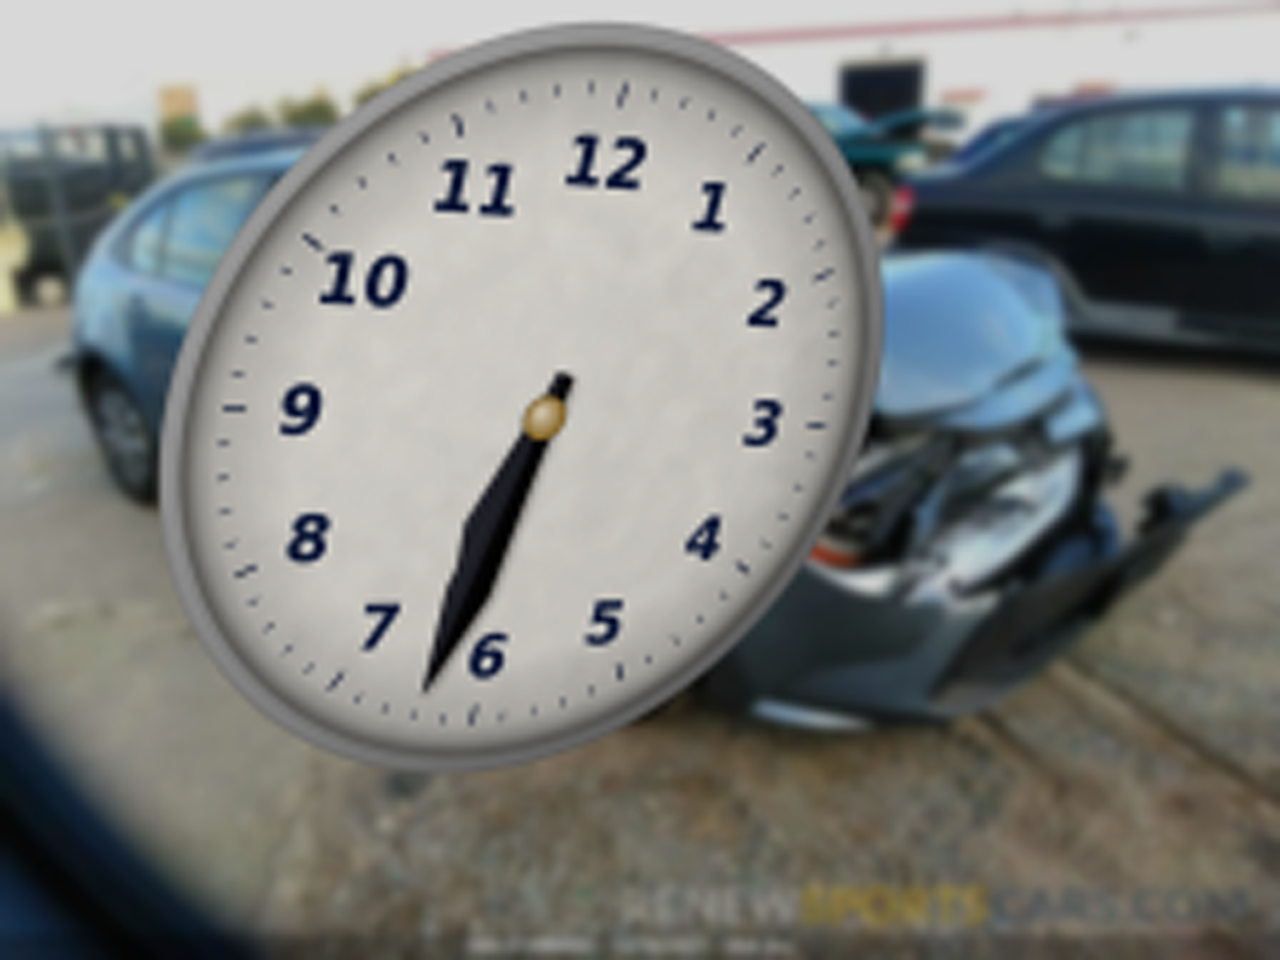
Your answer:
**6:32**
